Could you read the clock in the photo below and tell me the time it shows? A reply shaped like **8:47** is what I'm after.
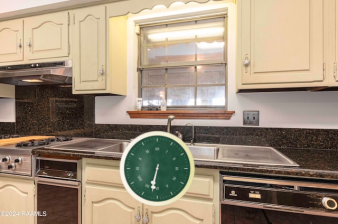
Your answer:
**6:32**
